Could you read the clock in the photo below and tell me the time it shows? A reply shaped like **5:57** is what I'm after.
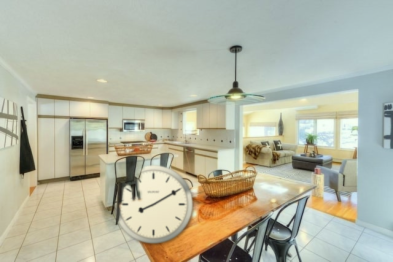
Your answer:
**8:10**
